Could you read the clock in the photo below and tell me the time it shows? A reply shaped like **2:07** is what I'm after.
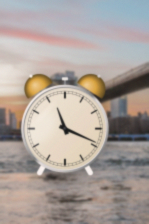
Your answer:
**11:19**
